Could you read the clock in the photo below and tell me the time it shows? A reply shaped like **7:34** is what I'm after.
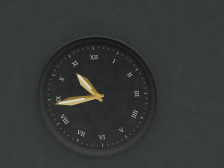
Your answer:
**10:44**
